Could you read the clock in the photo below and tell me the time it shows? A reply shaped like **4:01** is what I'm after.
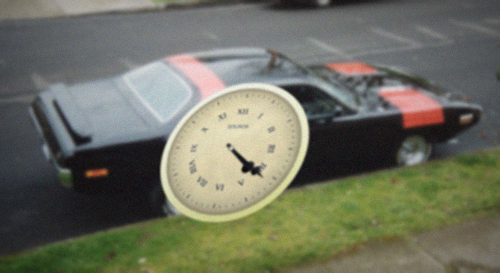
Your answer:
**4:21**
